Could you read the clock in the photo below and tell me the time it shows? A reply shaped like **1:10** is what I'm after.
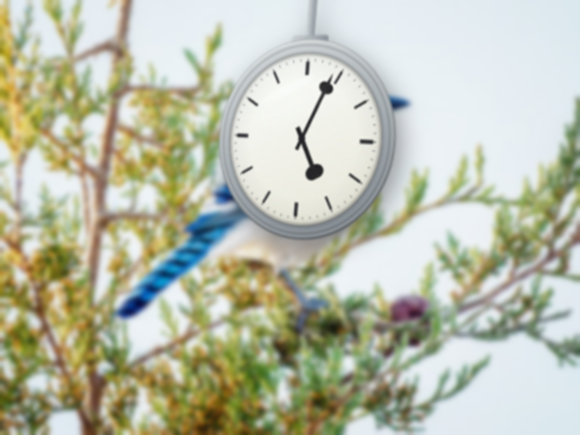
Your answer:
**5:04**
